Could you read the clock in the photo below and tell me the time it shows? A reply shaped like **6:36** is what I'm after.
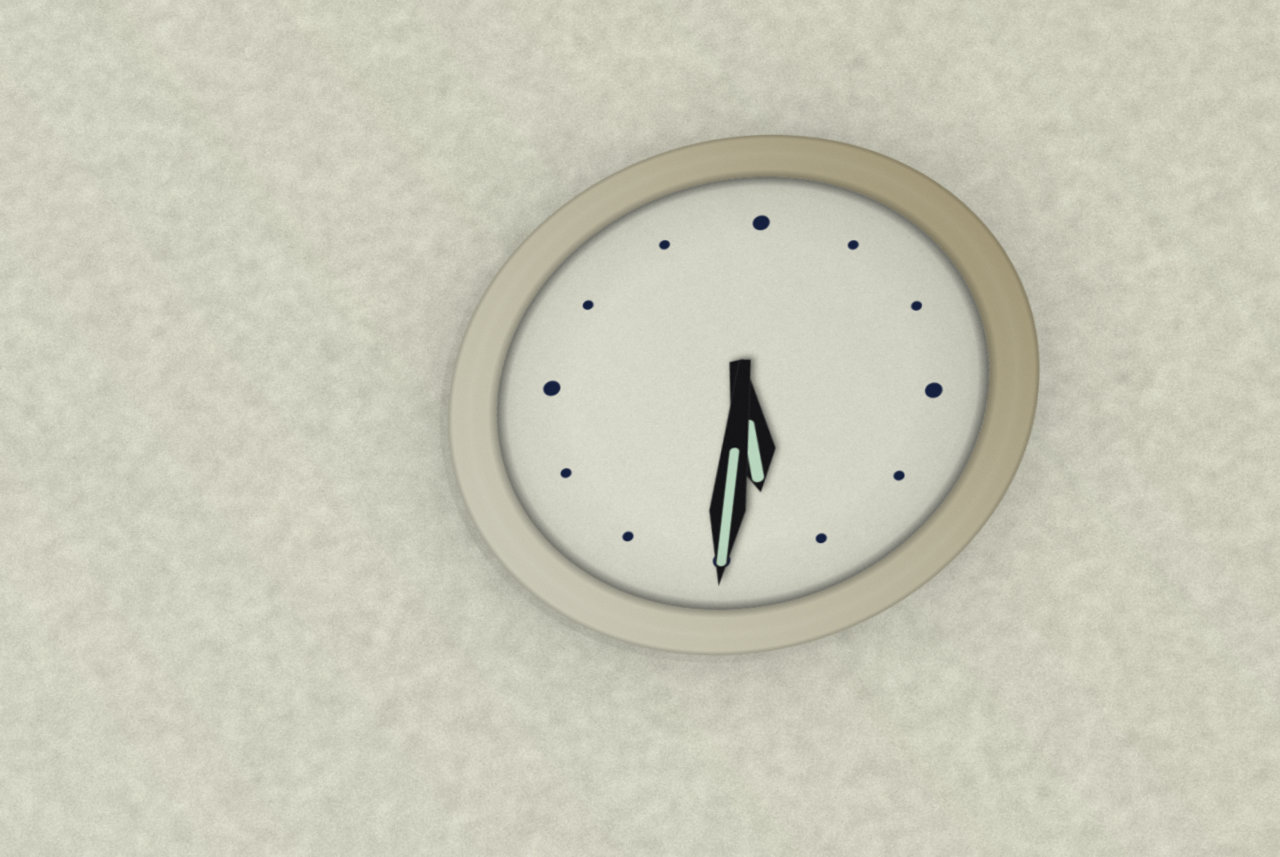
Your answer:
**5:30**
